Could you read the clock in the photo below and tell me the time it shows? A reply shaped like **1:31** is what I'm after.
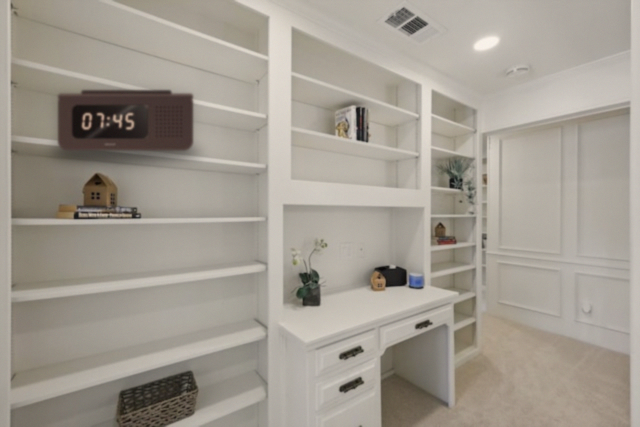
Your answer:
**7:45**
